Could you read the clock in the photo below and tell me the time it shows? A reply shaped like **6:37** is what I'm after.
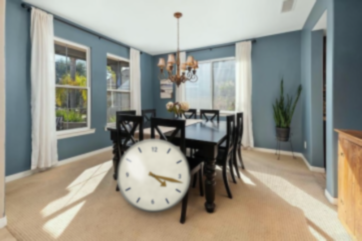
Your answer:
**4:17**
